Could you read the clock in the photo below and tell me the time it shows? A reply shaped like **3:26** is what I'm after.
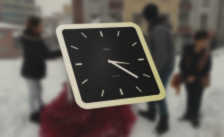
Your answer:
**3:22**
